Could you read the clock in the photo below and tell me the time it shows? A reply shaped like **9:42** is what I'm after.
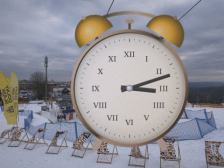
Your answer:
**3:12**
